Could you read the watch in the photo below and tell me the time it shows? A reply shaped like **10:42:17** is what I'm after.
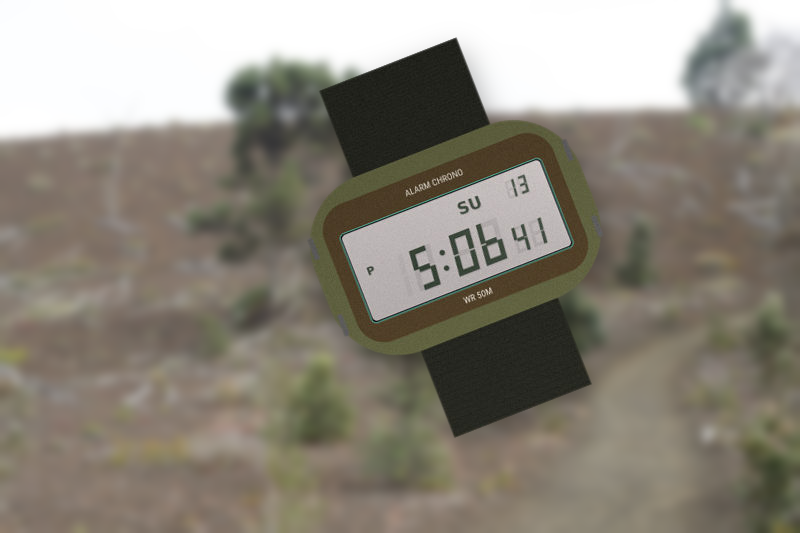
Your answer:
**5:06:41**
